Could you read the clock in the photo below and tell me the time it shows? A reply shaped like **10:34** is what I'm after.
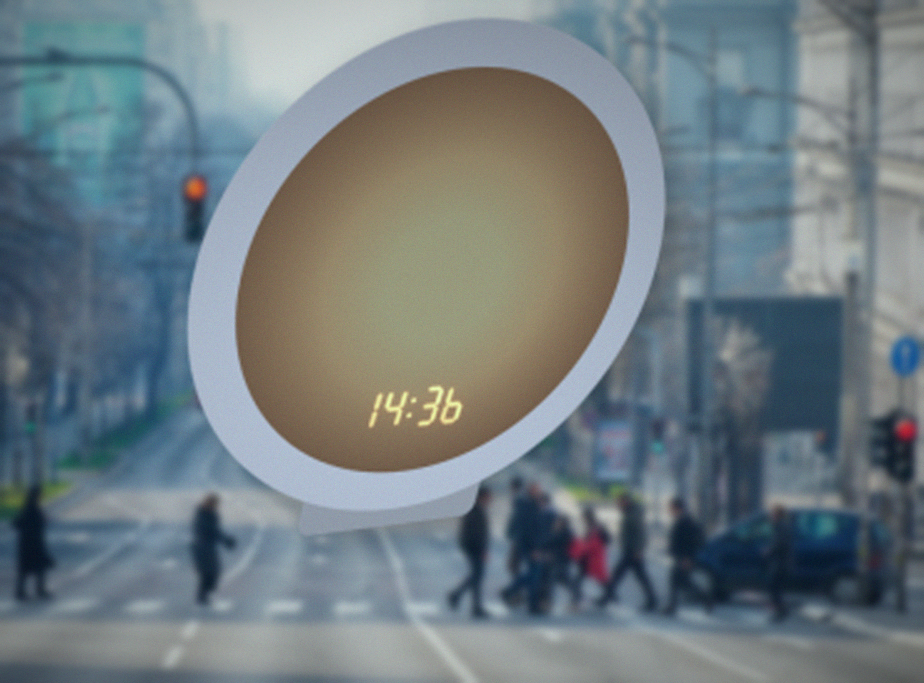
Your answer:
**14:36**
